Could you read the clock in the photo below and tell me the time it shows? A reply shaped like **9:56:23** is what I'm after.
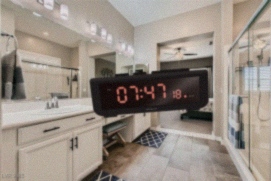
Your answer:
**7:47:18**
